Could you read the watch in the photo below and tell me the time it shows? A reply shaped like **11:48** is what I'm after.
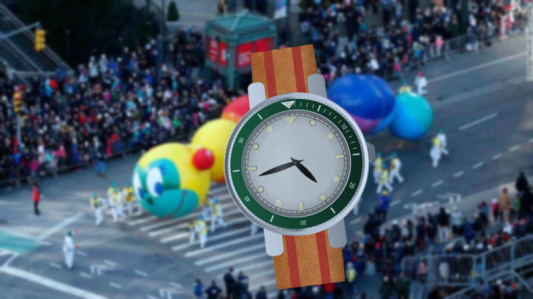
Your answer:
**4:43**
